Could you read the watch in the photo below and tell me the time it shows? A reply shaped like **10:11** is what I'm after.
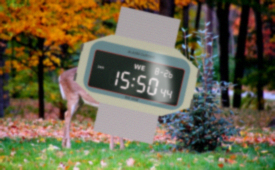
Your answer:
**15:50**
